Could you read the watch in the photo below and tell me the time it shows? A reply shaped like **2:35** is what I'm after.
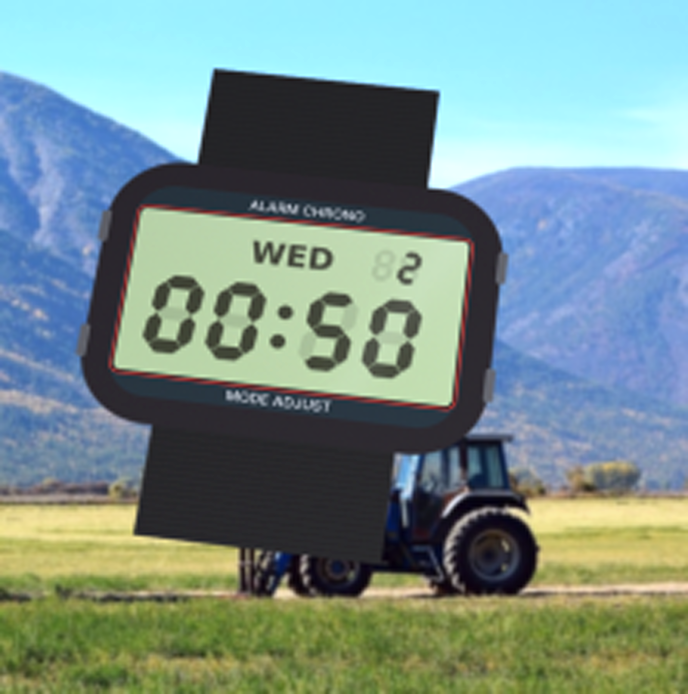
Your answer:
**0:50**
